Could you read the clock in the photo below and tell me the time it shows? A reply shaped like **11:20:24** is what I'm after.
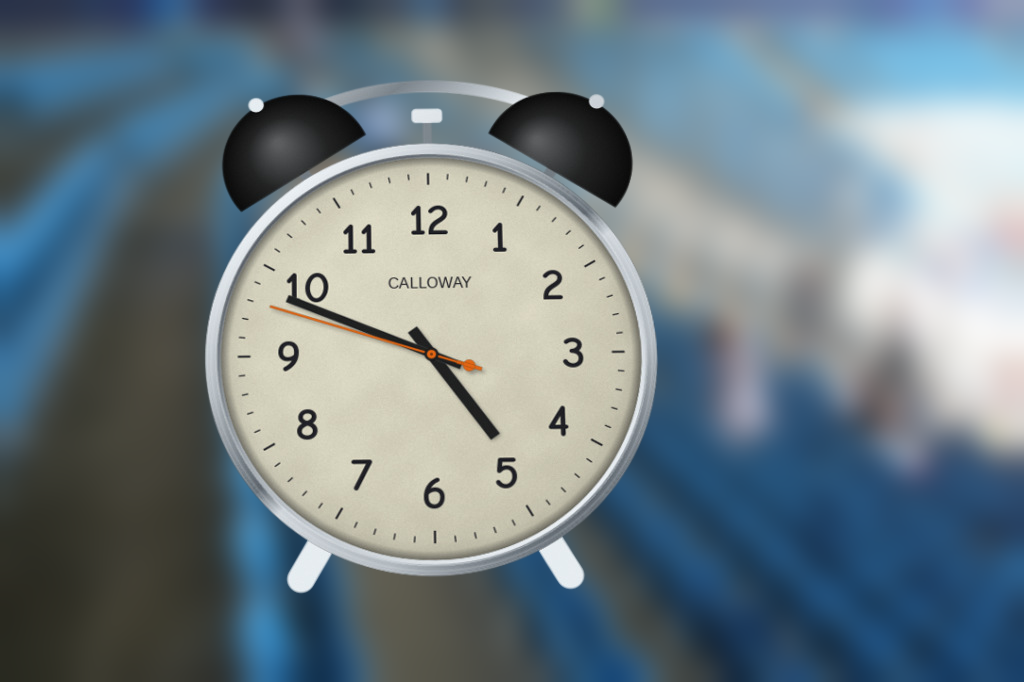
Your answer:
**4:48:48**
